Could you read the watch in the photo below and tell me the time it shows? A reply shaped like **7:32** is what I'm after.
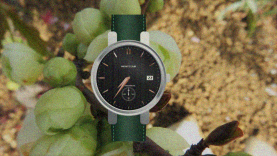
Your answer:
**7:36**
